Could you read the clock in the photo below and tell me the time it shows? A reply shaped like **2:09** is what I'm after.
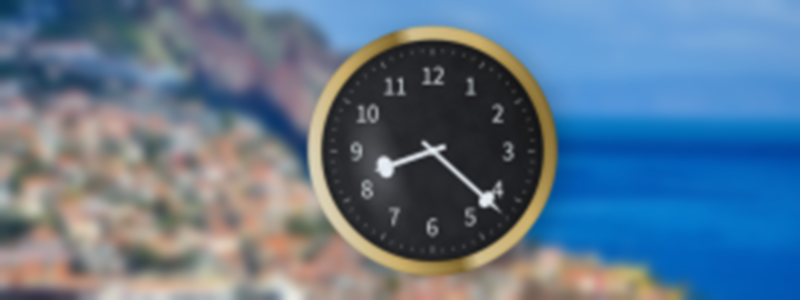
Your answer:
**8:22**
